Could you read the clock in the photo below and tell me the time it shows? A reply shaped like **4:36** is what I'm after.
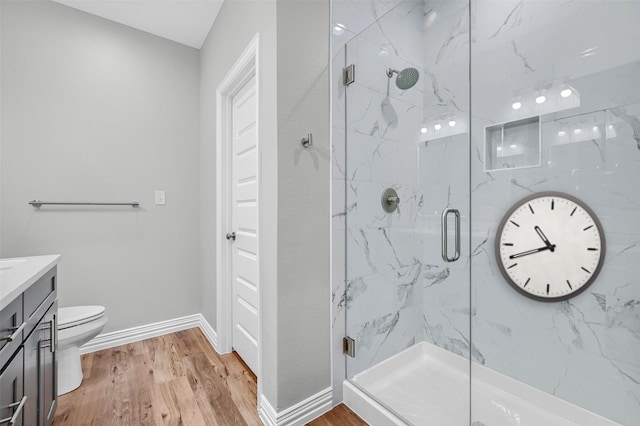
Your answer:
**10:42**
